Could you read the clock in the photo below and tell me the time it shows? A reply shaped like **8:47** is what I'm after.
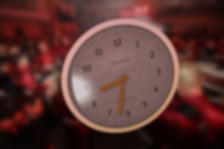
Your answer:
**8:32**
